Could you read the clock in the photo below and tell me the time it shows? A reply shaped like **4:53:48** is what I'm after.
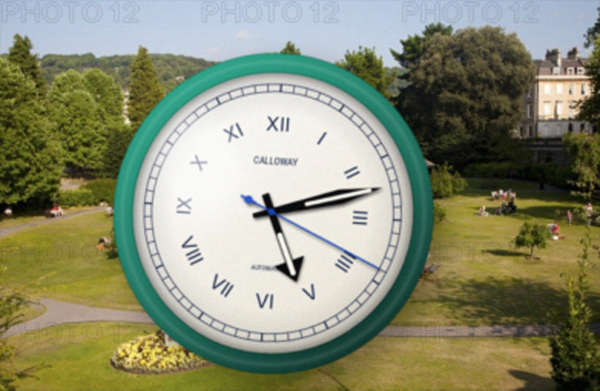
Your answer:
**5:12:19**
